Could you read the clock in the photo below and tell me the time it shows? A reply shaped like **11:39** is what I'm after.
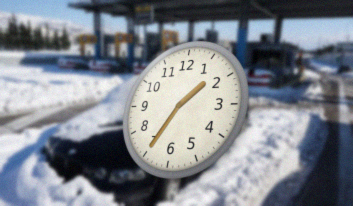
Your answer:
**1:35**
